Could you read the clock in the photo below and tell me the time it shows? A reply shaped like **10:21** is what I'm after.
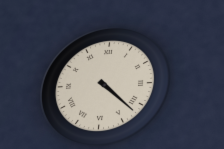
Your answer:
**4:22**
